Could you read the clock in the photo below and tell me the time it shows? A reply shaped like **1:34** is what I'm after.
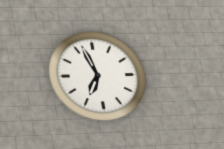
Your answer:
**6:57**
